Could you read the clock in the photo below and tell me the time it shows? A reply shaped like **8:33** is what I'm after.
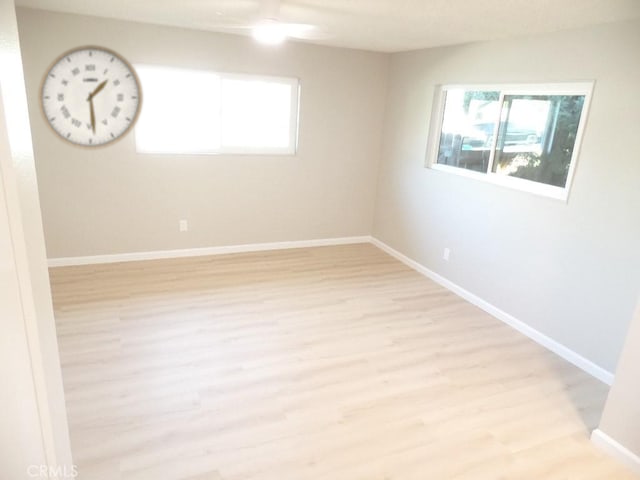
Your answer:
**1:29**
